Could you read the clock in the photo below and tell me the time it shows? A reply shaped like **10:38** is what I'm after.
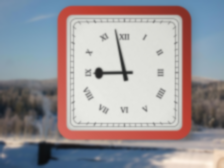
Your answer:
**8:58**
